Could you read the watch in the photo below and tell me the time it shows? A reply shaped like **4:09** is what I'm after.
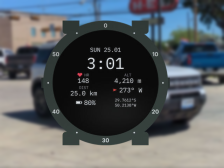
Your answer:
**3:01**
